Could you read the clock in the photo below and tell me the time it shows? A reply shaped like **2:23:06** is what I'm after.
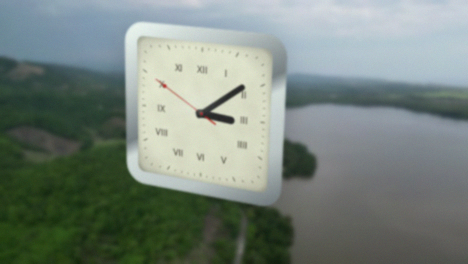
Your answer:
**3:08:50**
